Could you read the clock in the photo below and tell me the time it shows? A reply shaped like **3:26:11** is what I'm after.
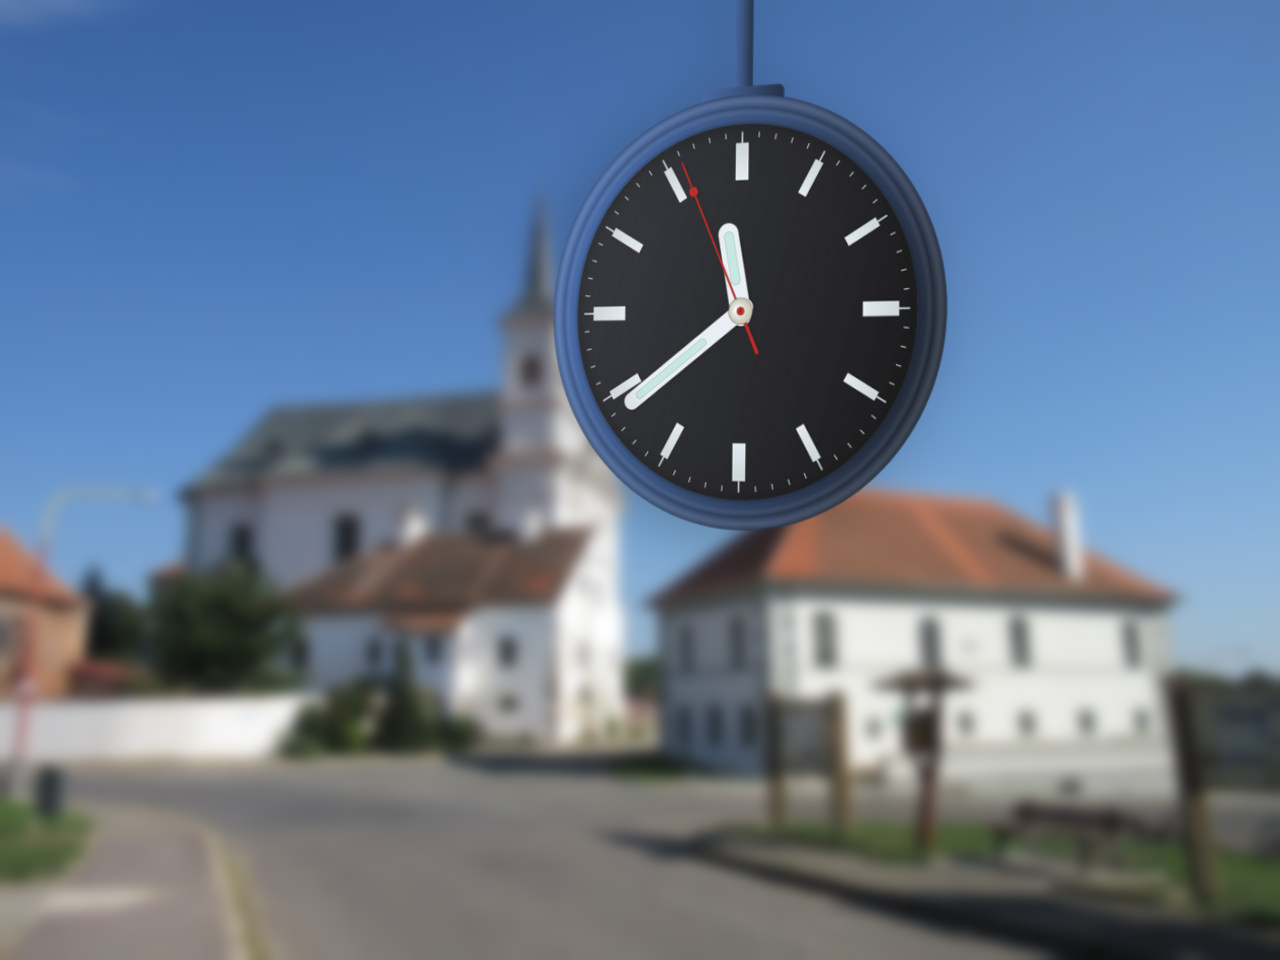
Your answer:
**11:38:56**
